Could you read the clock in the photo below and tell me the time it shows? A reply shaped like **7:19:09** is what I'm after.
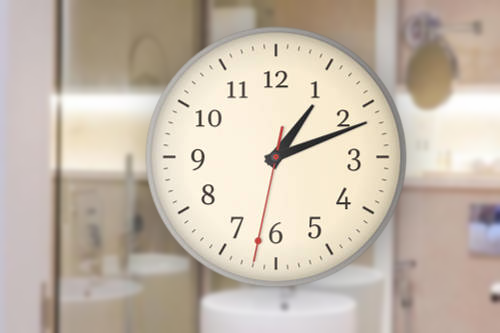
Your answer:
**1:11:32**
